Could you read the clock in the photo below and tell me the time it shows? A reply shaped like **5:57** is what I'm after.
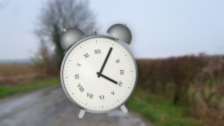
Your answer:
**4:05**
